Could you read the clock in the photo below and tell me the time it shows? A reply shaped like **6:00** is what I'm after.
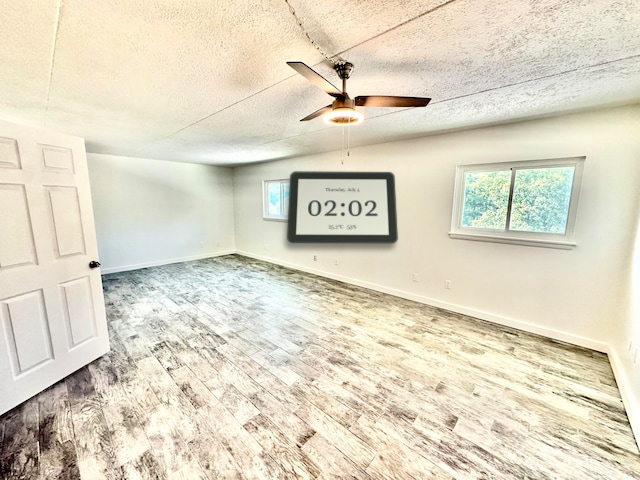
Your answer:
**2:02**
